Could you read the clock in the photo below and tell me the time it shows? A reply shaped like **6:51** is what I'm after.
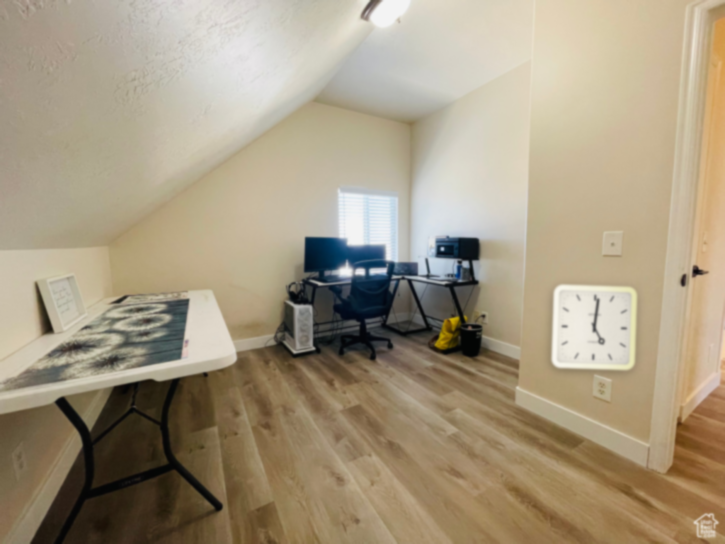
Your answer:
**5:01**
